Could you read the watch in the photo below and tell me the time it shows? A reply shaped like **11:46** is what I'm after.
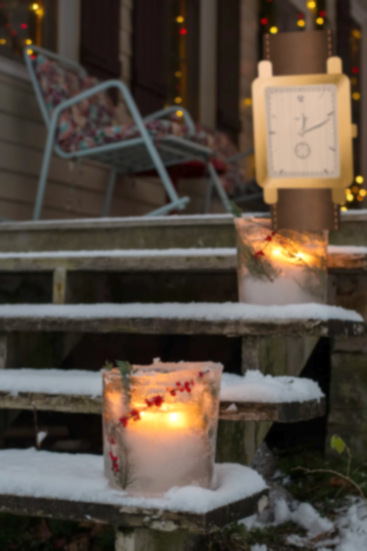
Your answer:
**12:11**
